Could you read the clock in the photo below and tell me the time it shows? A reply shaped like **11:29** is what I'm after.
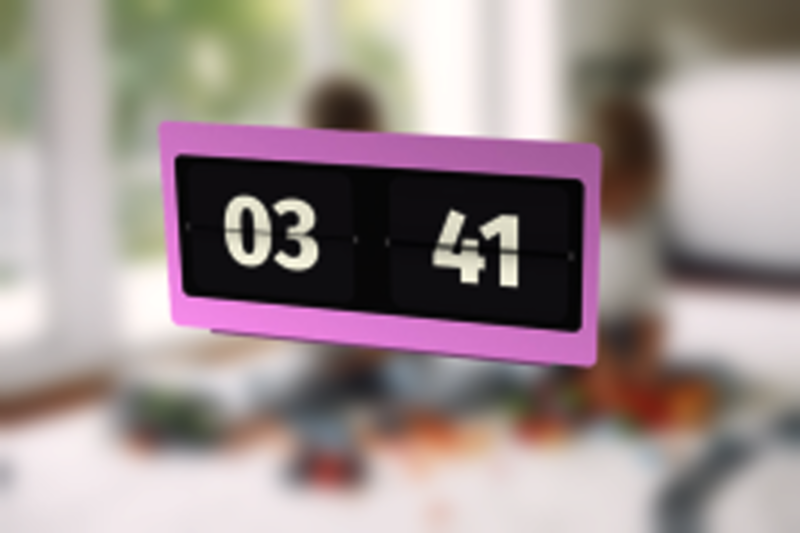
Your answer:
**3:41**
